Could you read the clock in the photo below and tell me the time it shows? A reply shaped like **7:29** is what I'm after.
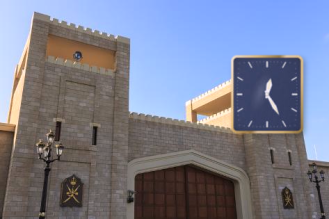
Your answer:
**12:25**
